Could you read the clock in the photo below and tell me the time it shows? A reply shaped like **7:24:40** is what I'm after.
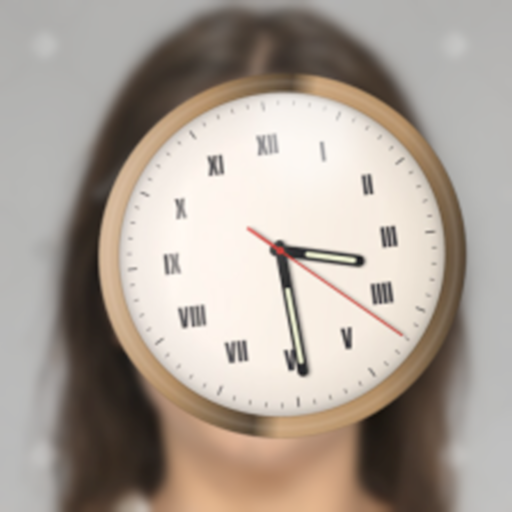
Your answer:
**3:29:22**
